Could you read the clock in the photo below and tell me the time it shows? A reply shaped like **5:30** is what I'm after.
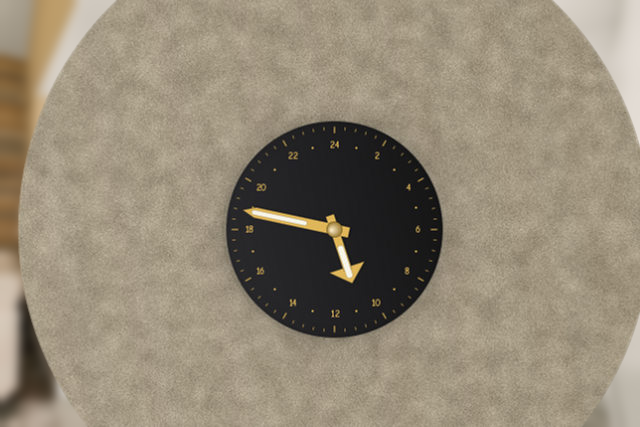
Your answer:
**10:47**
